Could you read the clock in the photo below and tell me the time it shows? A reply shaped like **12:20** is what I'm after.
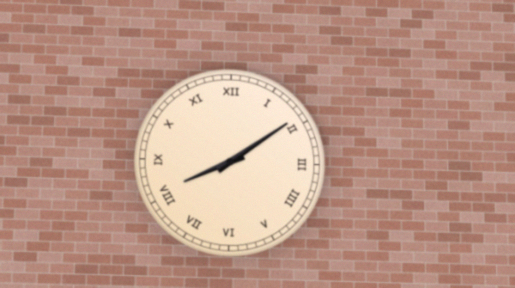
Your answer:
**8:09**
